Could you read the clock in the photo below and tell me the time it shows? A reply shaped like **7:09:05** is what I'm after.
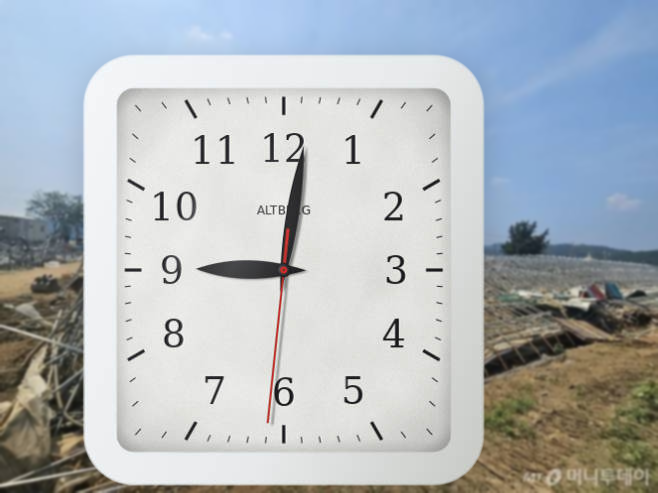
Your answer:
**9:01:31**
